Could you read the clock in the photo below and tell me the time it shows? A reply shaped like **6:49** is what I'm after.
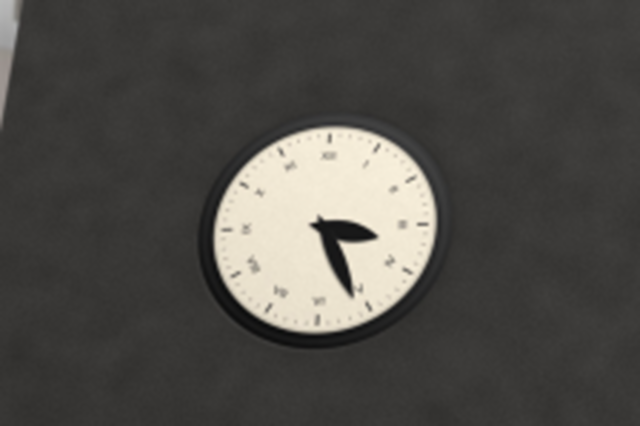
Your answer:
**3:26**
